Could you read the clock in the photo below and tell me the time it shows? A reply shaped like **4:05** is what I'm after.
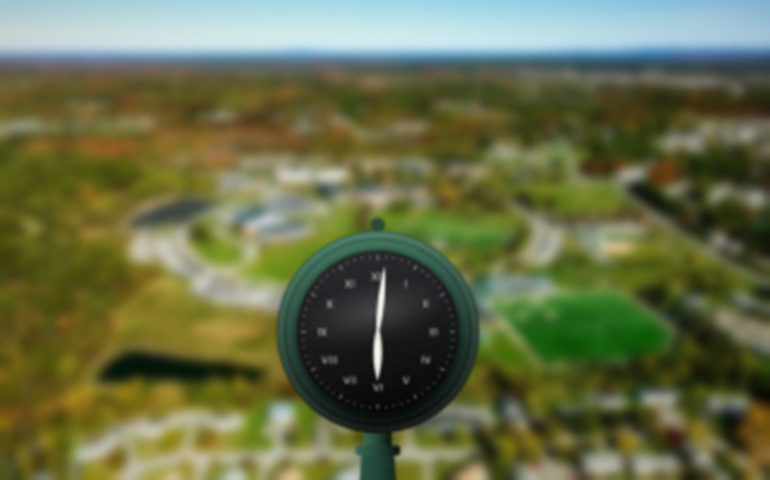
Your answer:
**6:01**
